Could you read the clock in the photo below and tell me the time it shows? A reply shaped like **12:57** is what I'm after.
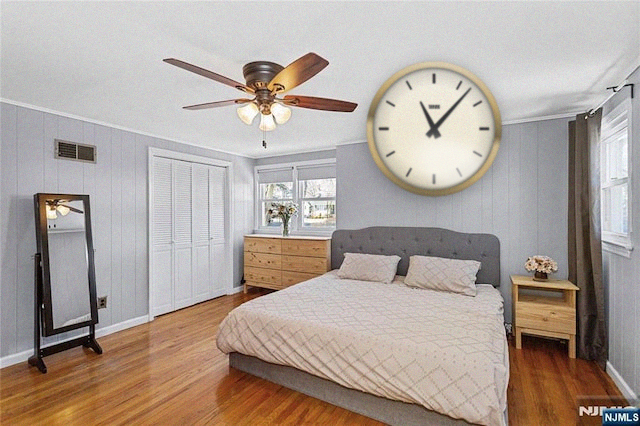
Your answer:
**11:07**
